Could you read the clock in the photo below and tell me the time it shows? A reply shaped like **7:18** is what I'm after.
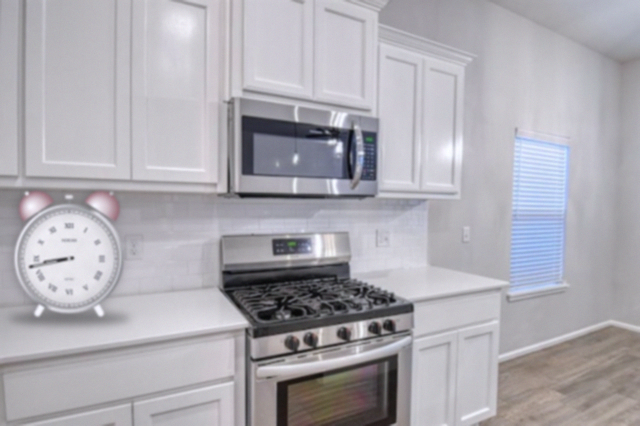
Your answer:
**8:43**
